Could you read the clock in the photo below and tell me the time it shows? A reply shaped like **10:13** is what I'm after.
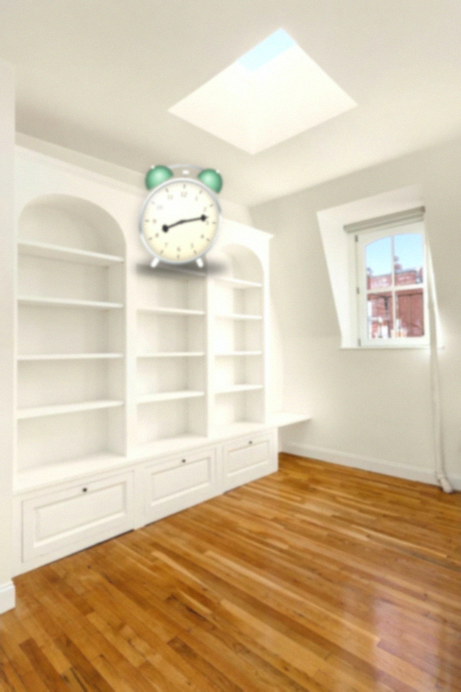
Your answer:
**8:13**
